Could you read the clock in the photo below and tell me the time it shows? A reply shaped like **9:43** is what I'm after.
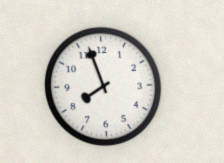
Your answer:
**7:57**
